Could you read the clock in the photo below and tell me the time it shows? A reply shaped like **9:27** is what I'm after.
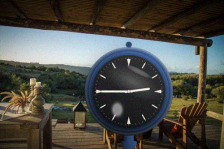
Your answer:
**2:45**
